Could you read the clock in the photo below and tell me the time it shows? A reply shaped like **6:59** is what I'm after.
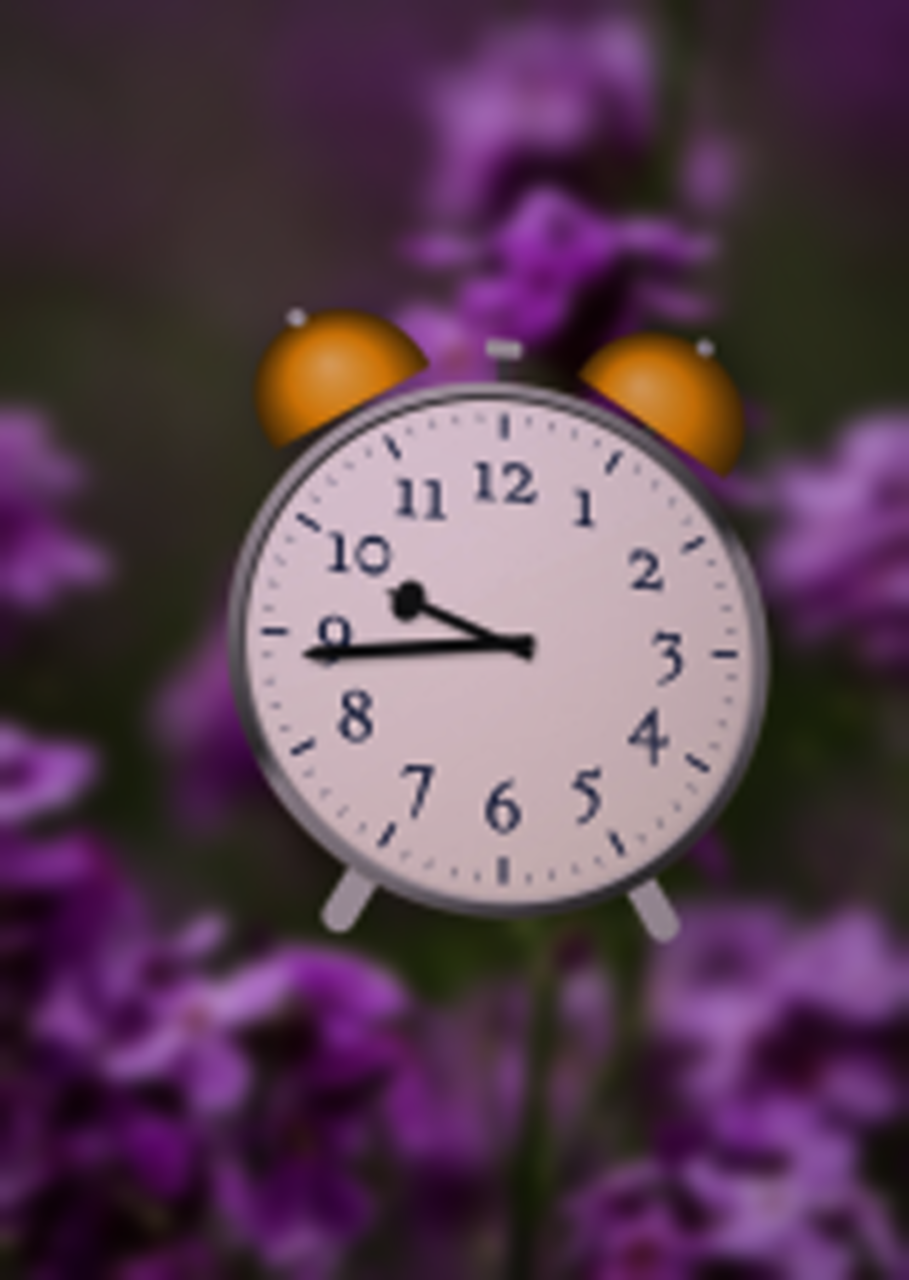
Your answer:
**9:44**
